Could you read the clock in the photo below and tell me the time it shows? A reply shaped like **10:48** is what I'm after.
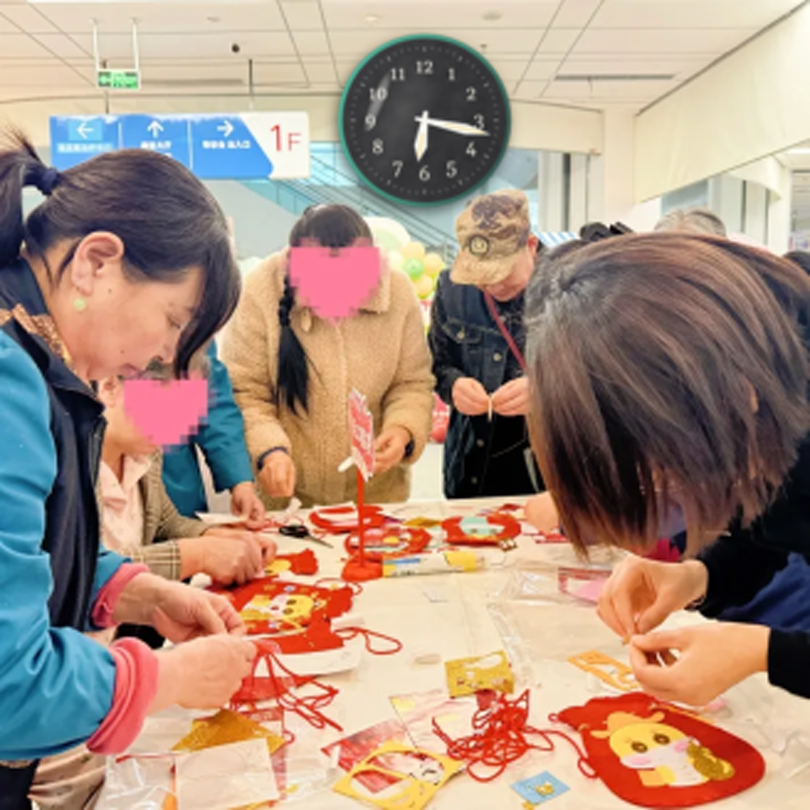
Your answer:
**6:17**
